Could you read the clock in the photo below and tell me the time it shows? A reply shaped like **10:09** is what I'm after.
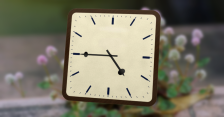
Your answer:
**4:45**
